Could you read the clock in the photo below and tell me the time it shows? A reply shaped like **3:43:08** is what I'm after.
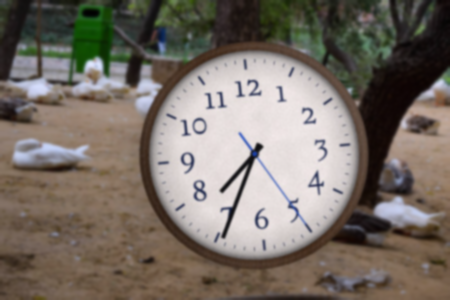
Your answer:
**7:34:25**
